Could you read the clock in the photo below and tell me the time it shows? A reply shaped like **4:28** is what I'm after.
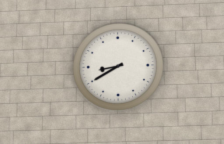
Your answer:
**8:40**
